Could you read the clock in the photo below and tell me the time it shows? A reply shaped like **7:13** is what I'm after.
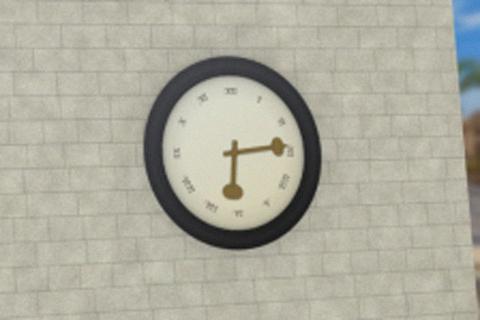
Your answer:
**6:14**
